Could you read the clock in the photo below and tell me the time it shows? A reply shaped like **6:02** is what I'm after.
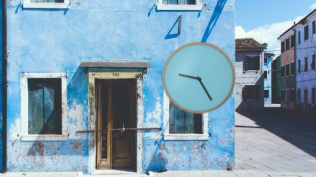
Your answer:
**9:25**
